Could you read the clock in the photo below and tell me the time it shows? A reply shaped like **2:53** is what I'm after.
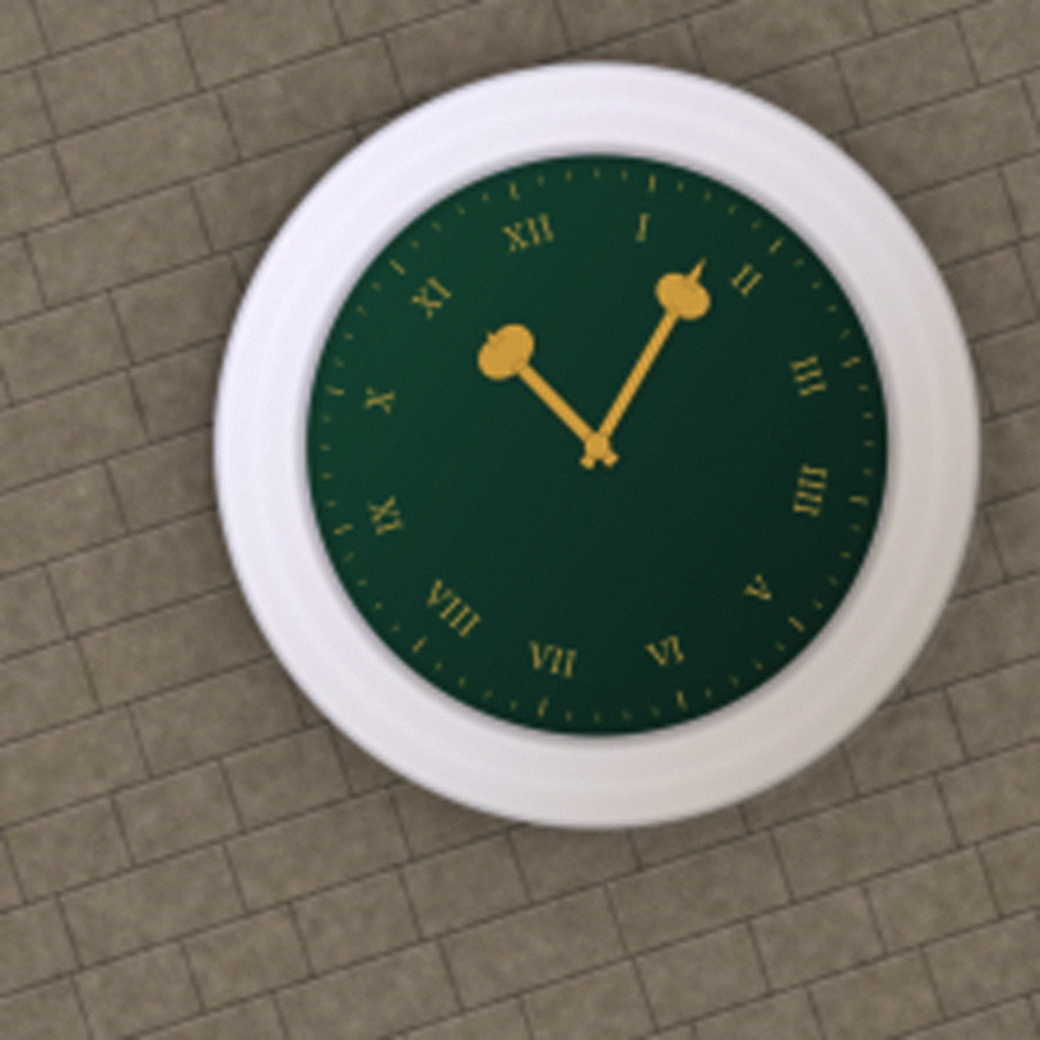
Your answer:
**11:08**
